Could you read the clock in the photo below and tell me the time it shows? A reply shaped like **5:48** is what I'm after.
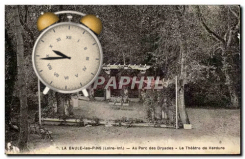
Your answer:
**9:44**
